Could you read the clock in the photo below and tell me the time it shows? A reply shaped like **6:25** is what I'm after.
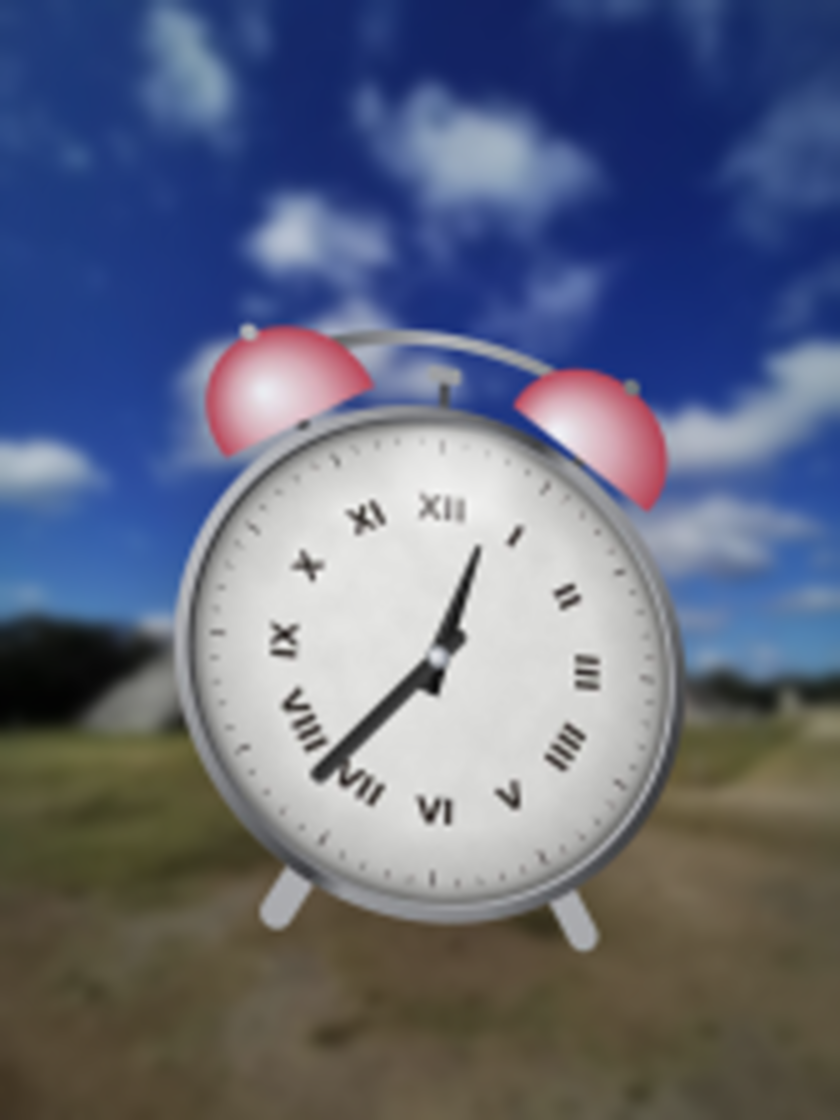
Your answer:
**12:37**
